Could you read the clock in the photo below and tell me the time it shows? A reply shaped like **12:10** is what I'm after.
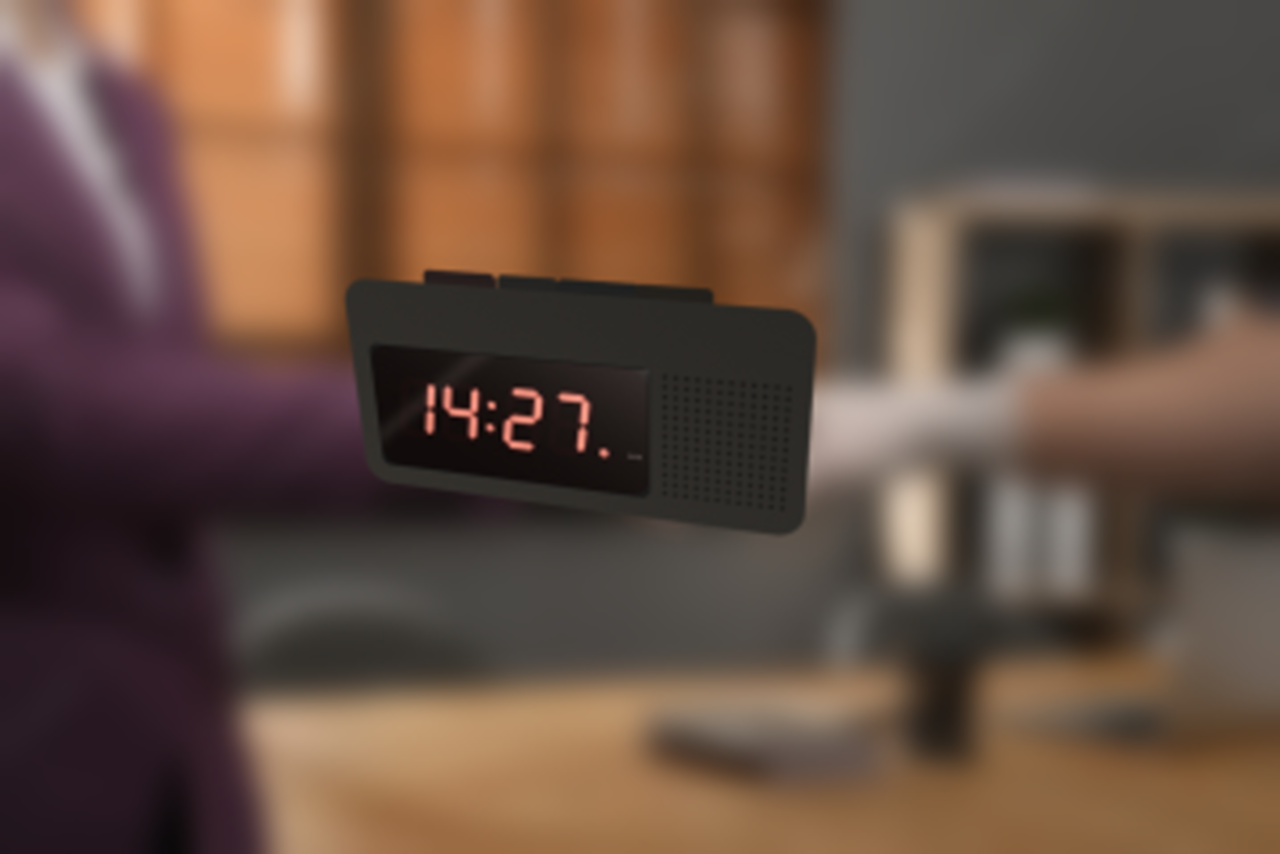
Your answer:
**14:27**
